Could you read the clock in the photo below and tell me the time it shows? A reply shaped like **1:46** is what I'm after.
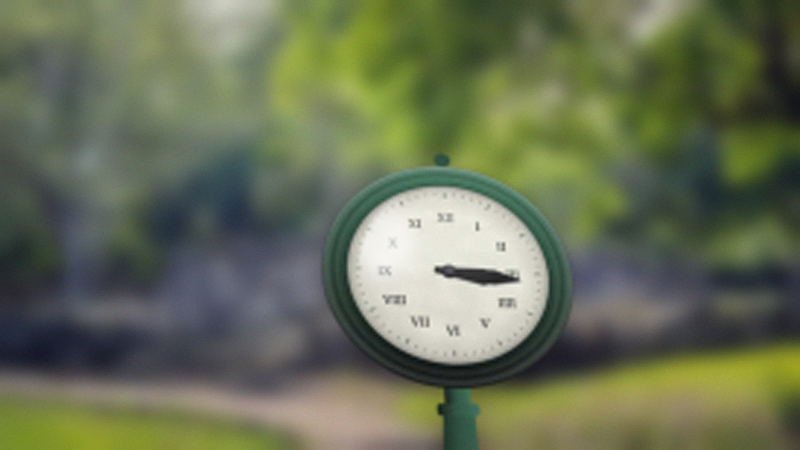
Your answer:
**3:16**
